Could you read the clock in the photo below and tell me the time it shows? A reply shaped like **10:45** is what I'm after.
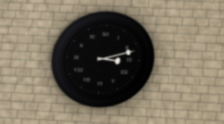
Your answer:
**3:12**
